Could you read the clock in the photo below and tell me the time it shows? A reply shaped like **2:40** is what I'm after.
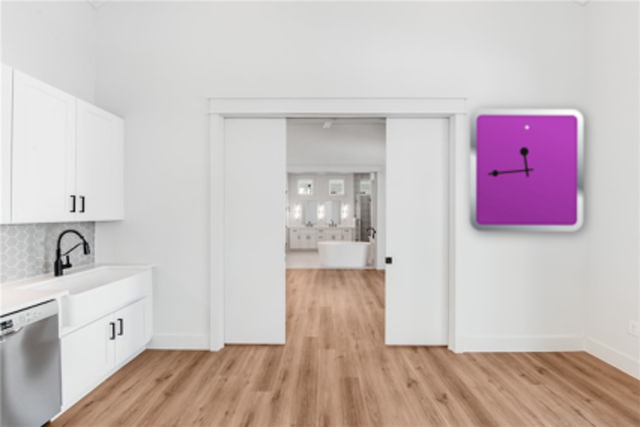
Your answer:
**11:44**
